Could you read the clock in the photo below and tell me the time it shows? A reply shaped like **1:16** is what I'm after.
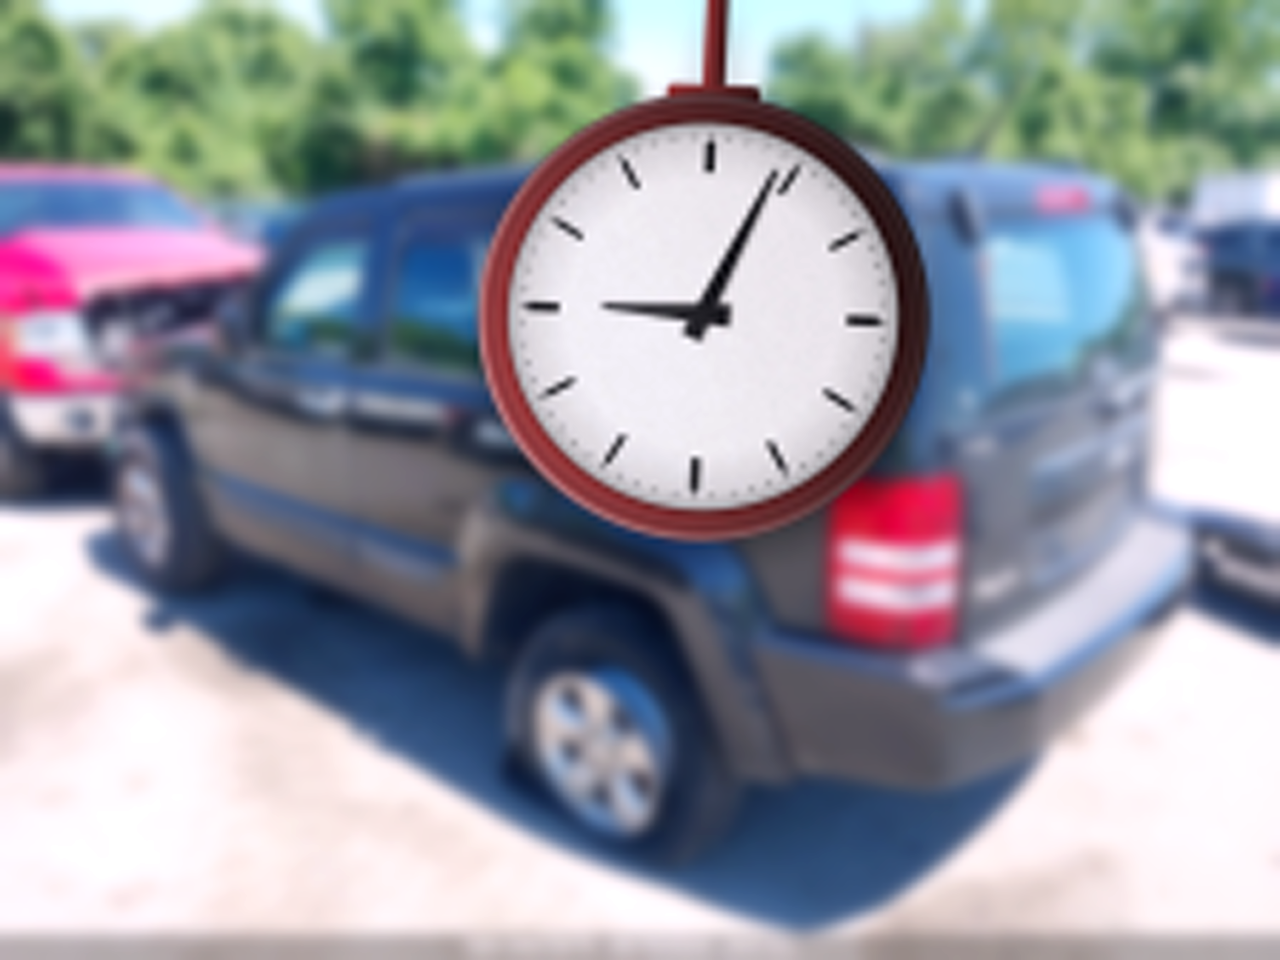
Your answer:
**9:04**
